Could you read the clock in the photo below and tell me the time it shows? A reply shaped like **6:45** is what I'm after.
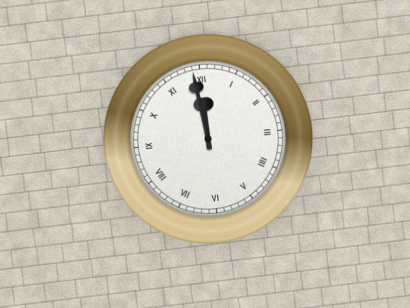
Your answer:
**11:59**
